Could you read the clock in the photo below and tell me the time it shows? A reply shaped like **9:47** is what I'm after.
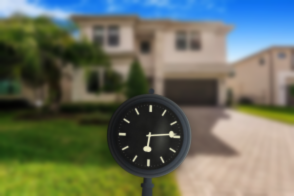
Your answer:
**6:14**
